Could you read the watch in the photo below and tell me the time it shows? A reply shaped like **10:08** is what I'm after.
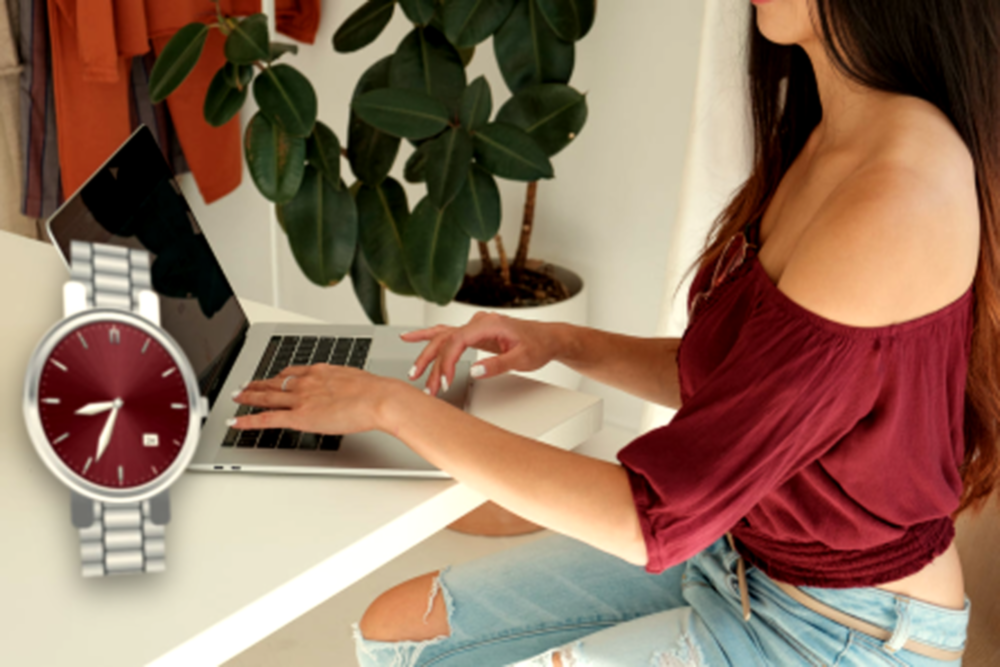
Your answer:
**8:34**
